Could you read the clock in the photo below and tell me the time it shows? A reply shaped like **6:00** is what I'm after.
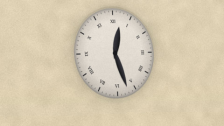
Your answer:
**12:27**
